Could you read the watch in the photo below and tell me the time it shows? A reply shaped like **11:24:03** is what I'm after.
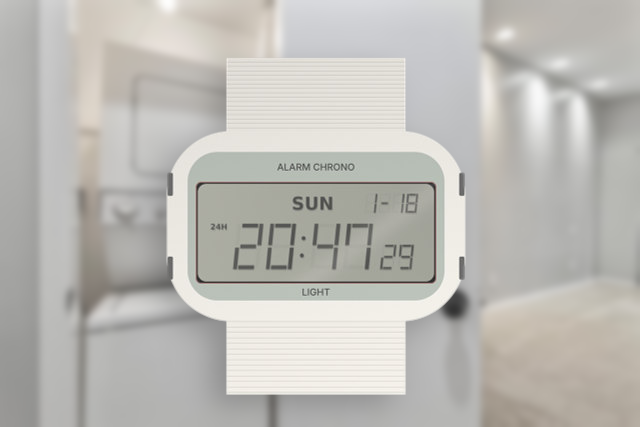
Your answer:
**20:47:29**
